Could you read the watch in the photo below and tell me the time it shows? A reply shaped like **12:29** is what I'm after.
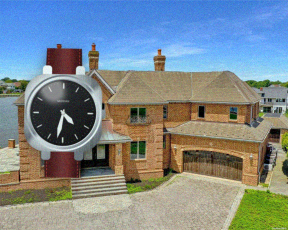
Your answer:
**4:32**
